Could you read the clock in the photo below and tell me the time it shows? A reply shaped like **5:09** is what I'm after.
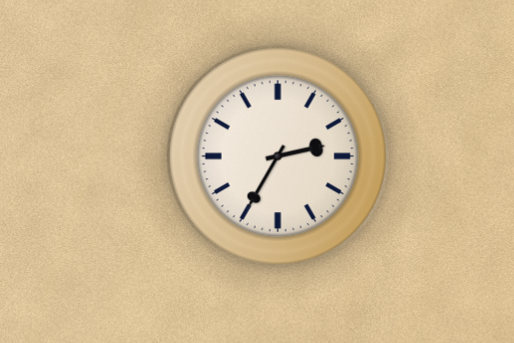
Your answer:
**2:35**
